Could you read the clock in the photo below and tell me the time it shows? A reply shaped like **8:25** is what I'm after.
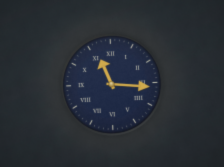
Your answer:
**11:16**
